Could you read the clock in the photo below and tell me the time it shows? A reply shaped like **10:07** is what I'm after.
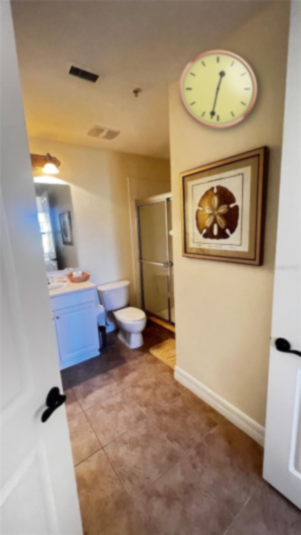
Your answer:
**12:32**
